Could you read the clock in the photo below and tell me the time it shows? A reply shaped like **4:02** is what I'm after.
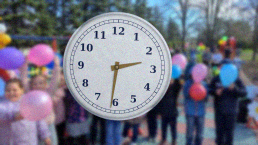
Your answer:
**2:31**
